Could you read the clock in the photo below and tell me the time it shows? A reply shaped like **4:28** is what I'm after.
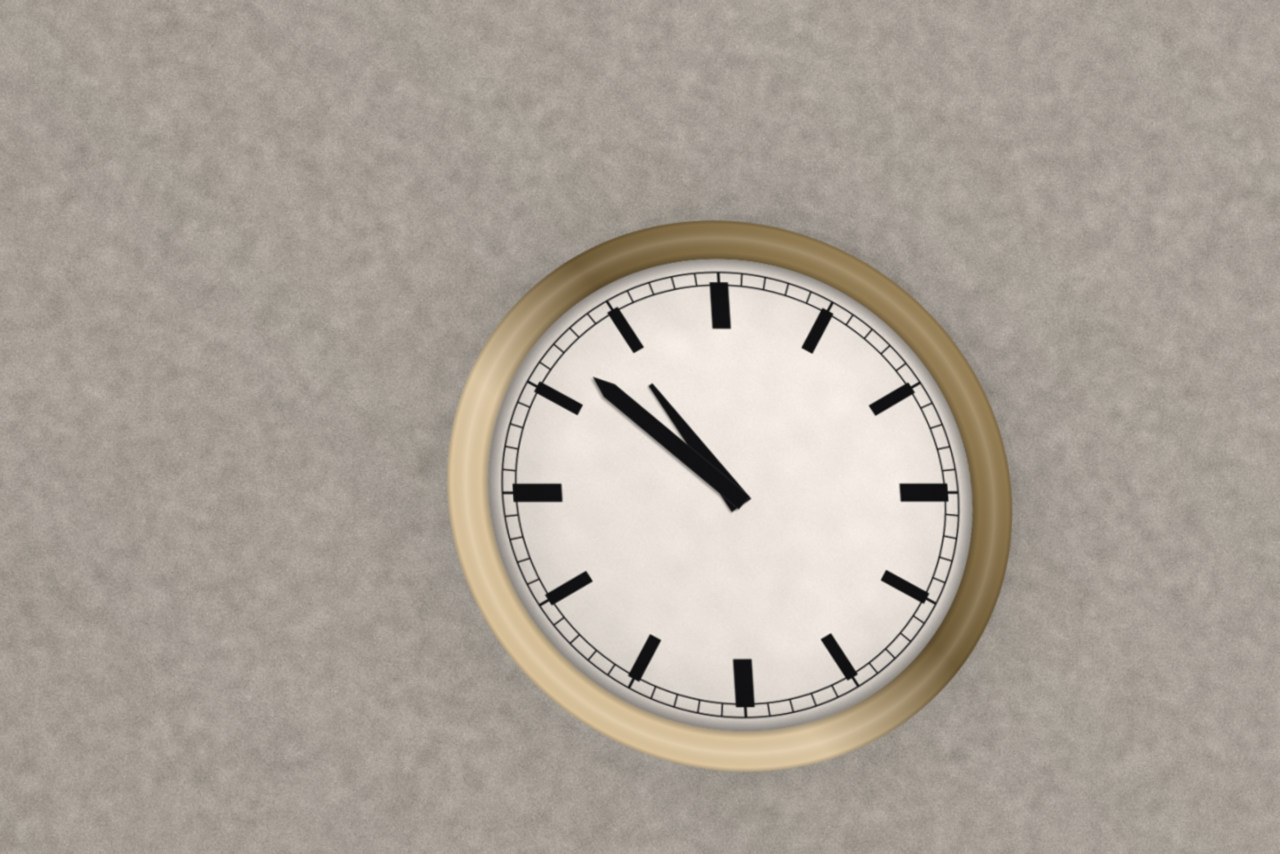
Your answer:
**10:52**
